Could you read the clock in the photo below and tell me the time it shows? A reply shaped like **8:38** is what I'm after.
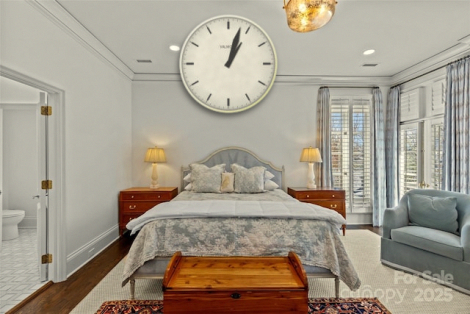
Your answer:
**1:03**
